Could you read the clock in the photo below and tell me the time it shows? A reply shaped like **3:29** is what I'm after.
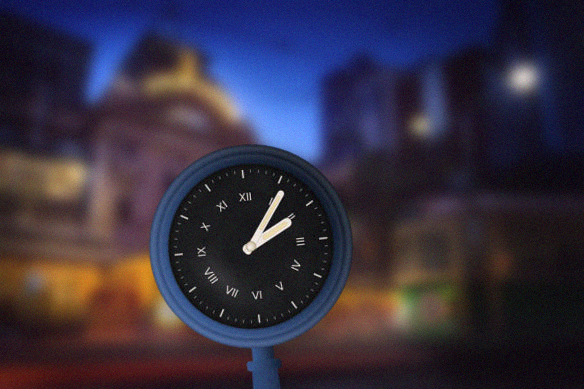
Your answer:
**2:06**
